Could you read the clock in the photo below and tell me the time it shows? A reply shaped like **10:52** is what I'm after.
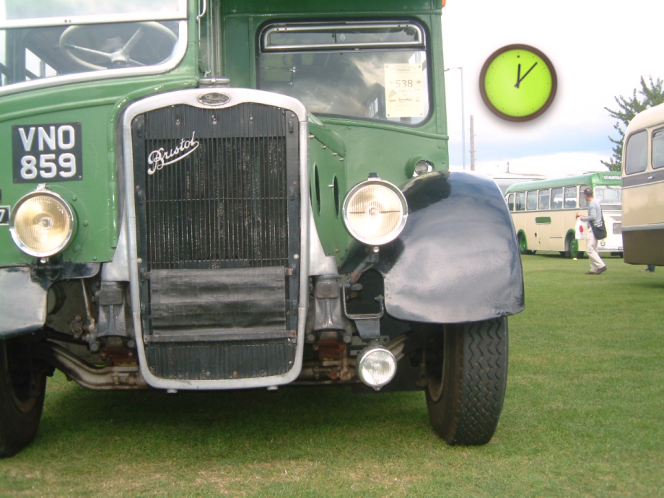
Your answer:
**12:07**
